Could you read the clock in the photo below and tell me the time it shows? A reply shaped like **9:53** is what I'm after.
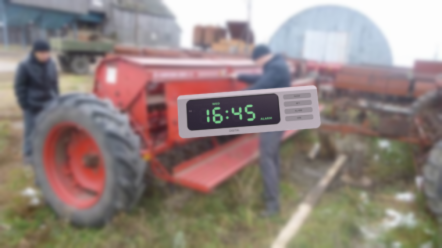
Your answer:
**16:45**
